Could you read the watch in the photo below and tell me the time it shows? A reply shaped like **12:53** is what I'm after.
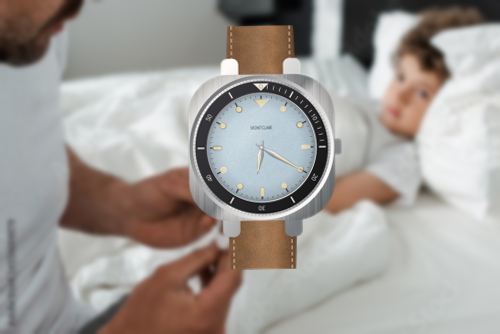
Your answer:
**6:20**
